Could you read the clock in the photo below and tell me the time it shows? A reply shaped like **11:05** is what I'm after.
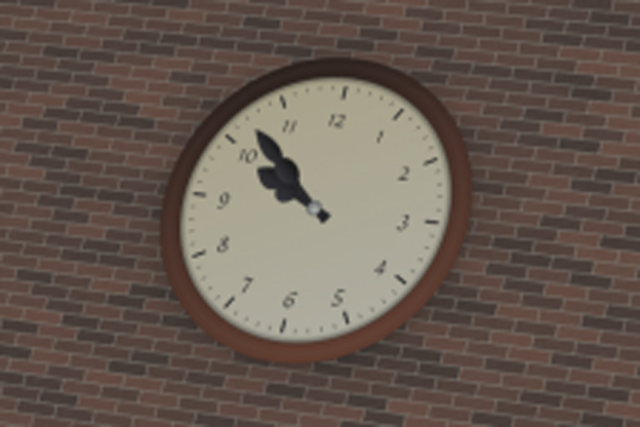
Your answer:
**9:52**
